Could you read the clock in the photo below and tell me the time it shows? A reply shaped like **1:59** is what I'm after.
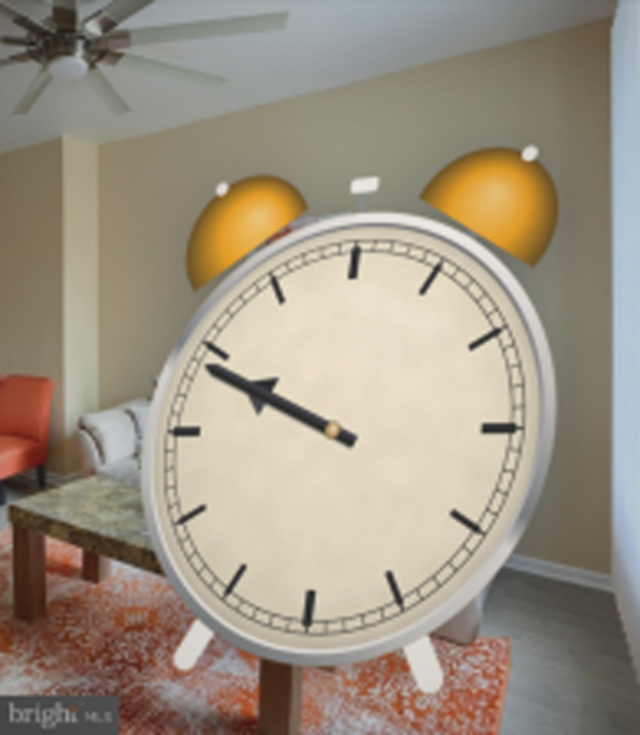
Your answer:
**9:49**
